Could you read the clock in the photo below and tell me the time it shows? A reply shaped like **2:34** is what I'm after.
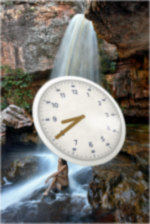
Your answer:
**8:40**
